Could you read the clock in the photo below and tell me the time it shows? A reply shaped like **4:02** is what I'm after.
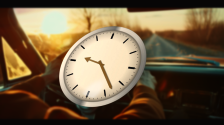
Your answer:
**9:23**
